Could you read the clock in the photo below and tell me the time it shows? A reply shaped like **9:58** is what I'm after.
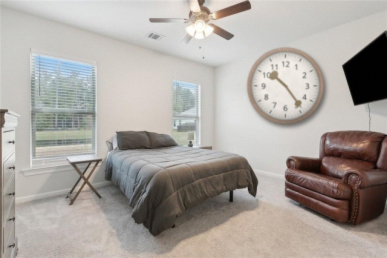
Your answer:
**10:24**
